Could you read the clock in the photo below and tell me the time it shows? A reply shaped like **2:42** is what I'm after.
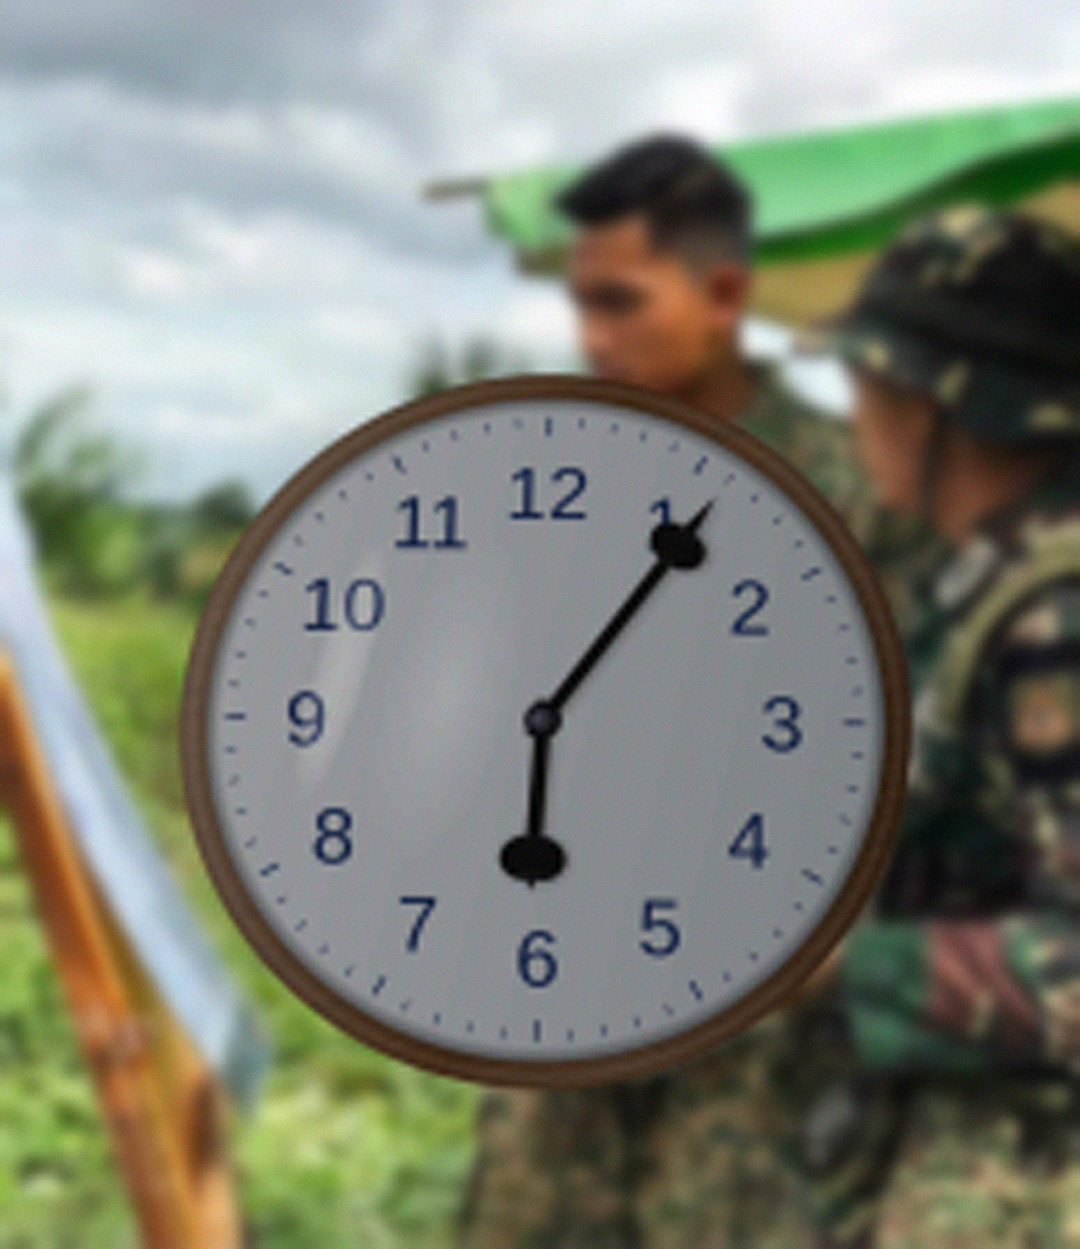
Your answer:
**6:06**
